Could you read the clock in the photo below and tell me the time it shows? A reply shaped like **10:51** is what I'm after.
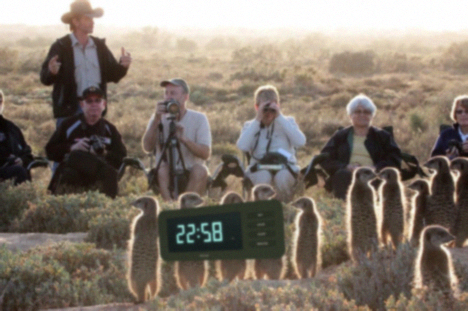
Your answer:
**22:58**
